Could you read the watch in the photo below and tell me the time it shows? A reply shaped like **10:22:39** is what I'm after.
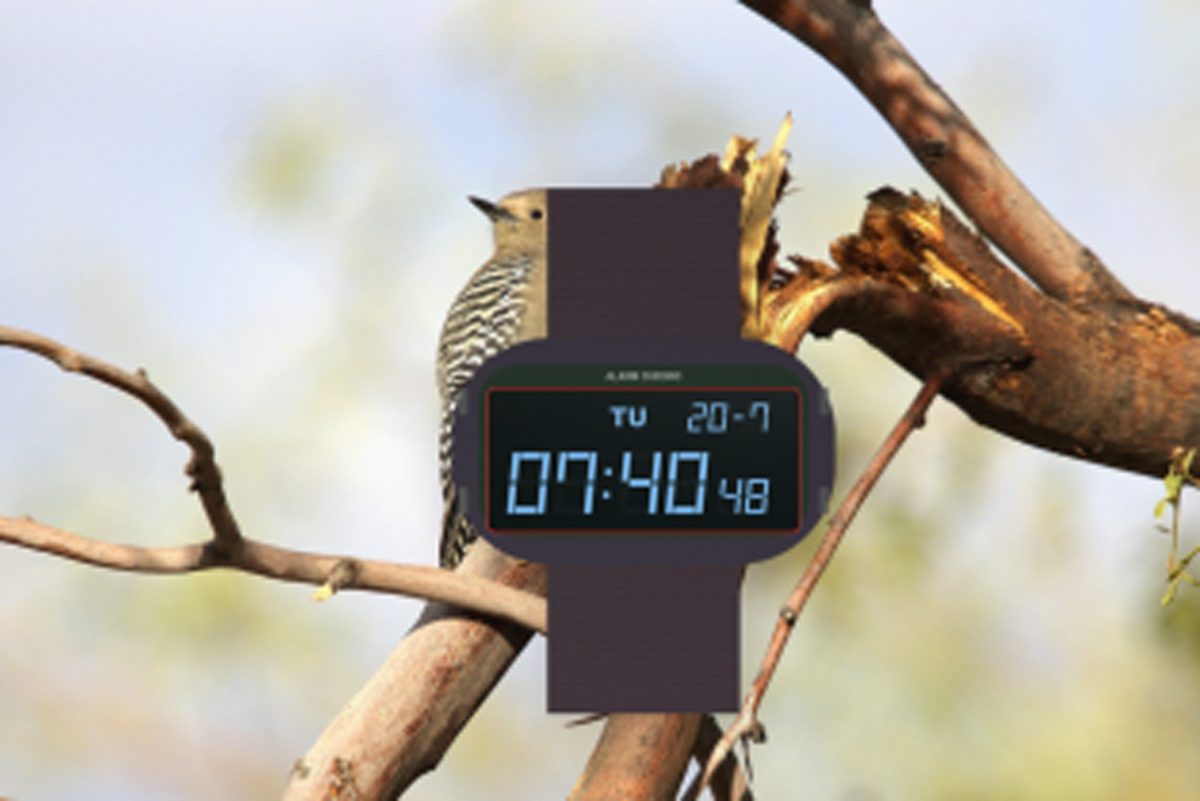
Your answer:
**7:40:48**
